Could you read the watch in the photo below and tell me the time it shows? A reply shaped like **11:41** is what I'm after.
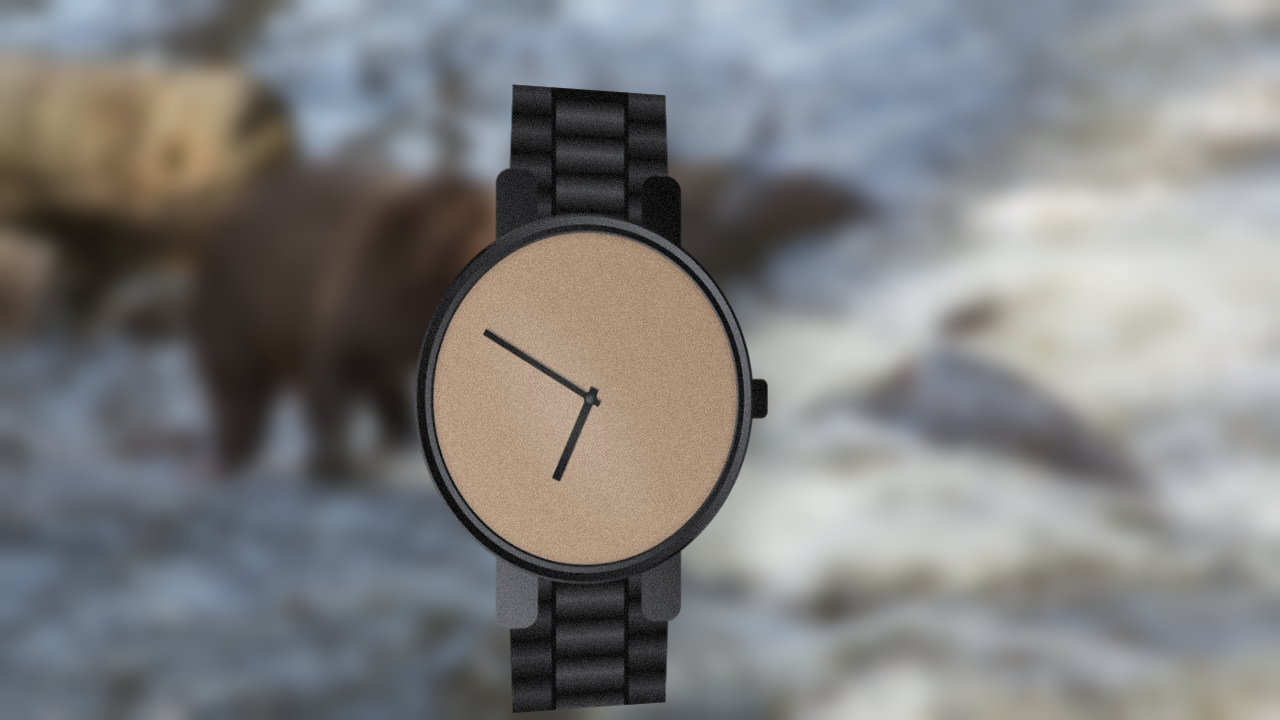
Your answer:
**6:50**
